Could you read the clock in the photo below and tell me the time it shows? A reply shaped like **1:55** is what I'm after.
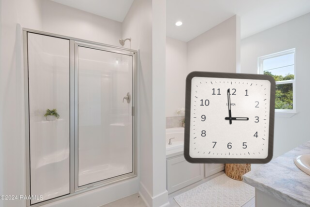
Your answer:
**2:59**
